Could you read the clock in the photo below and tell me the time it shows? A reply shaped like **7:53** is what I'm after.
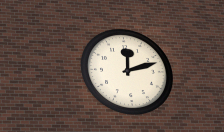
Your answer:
**12:12**
